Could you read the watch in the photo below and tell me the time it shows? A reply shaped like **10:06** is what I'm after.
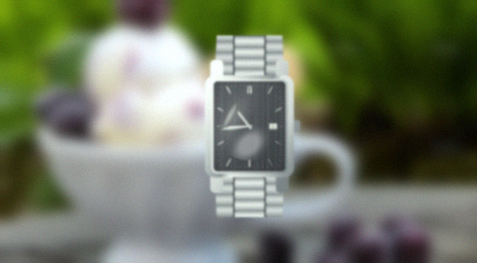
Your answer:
**10:44**
